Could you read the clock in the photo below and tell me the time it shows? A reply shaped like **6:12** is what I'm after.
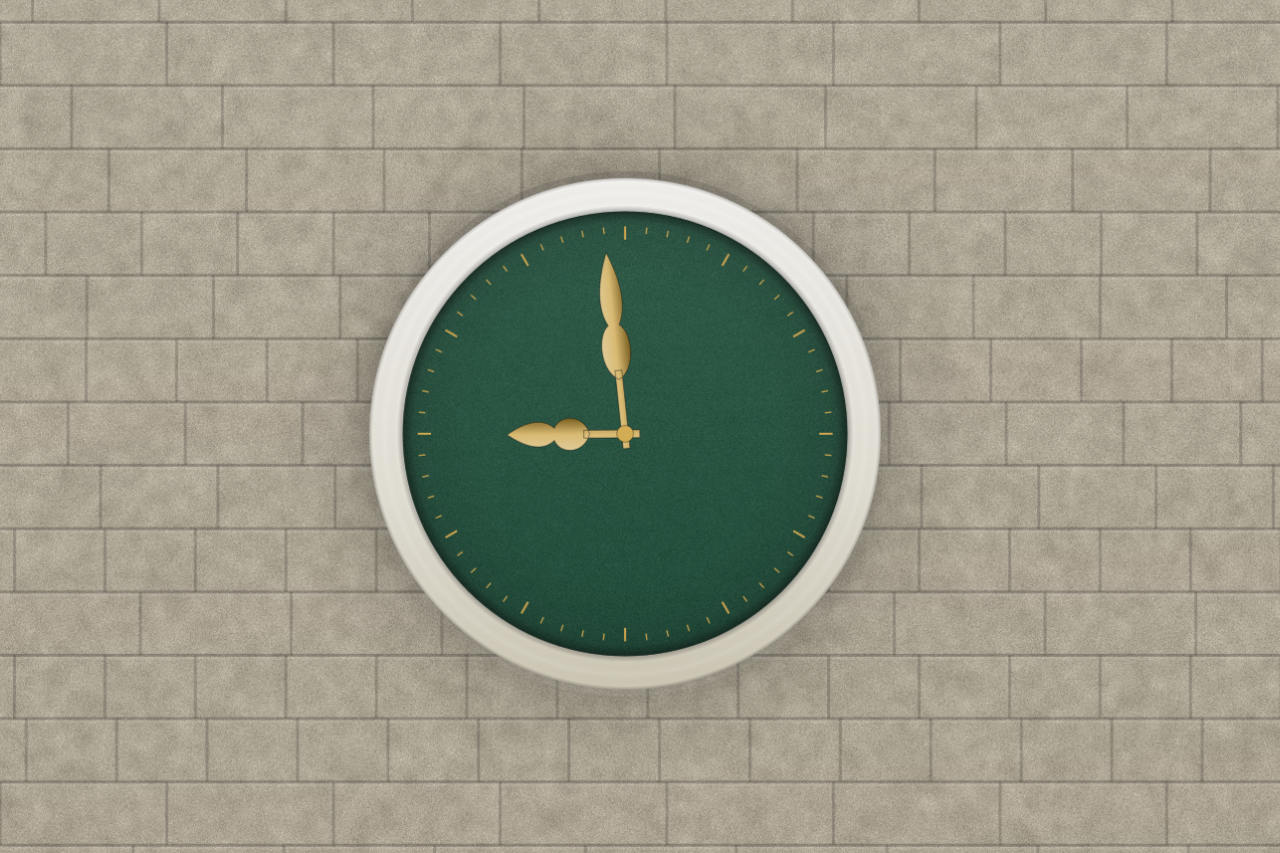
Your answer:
**8:59**
